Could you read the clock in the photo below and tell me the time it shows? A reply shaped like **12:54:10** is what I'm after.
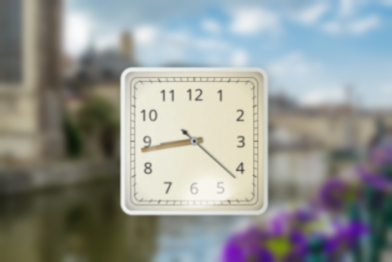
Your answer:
**8:43:22**
